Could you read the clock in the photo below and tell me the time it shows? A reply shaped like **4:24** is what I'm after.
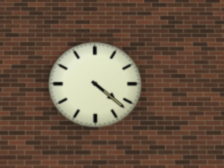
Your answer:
**4:22**
